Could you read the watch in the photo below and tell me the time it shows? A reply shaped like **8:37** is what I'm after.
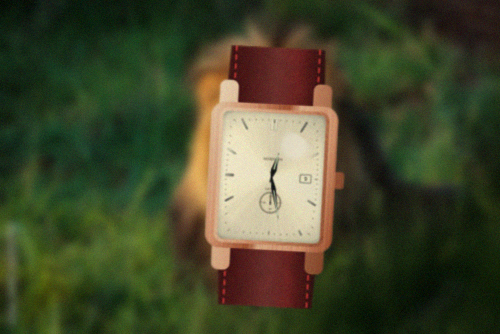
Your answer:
**12:28**
